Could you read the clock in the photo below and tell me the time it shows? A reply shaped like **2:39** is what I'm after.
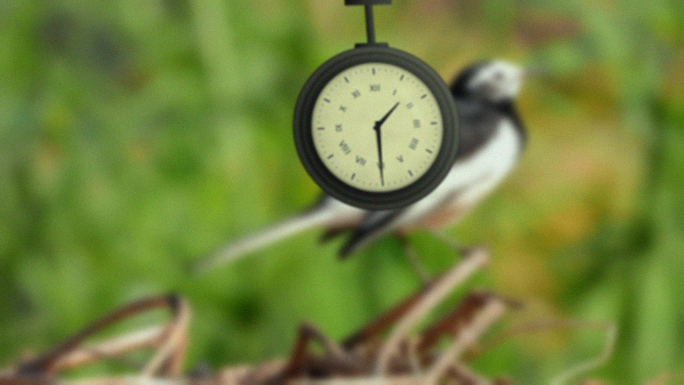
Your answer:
**1:30**
